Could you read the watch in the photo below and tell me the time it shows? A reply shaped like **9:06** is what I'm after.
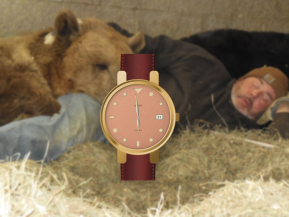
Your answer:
**5:59**
